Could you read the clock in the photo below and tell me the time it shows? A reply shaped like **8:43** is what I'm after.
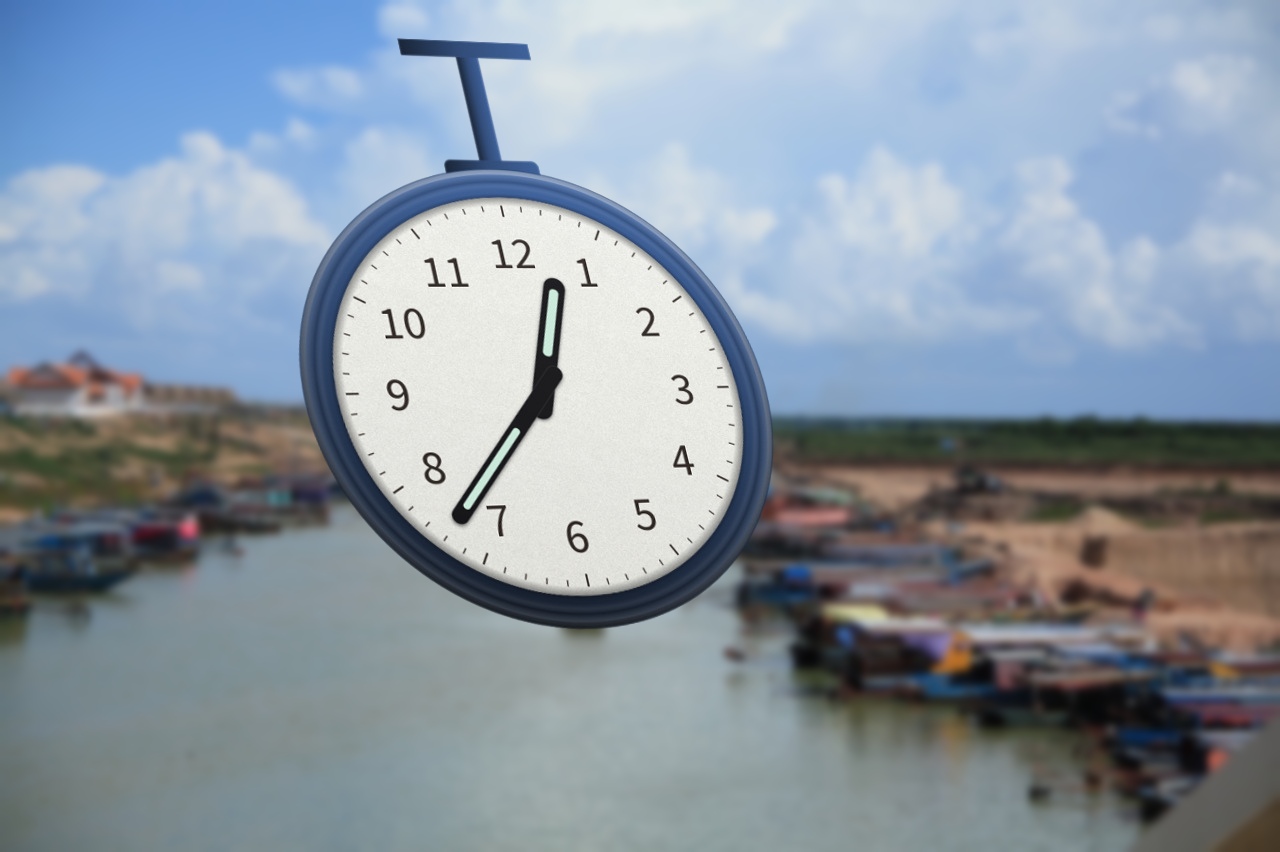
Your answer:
**12:37**
